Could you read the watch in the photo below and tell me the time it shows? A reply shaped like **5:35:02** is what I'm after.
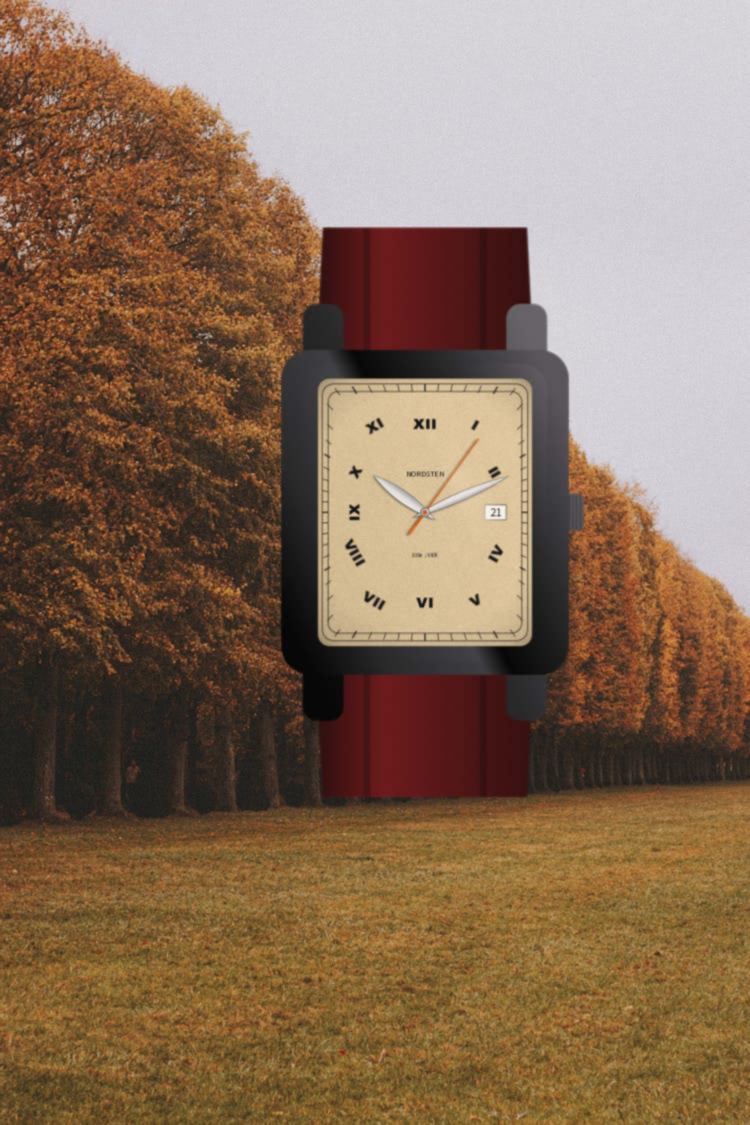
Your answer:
**10:11:06**
